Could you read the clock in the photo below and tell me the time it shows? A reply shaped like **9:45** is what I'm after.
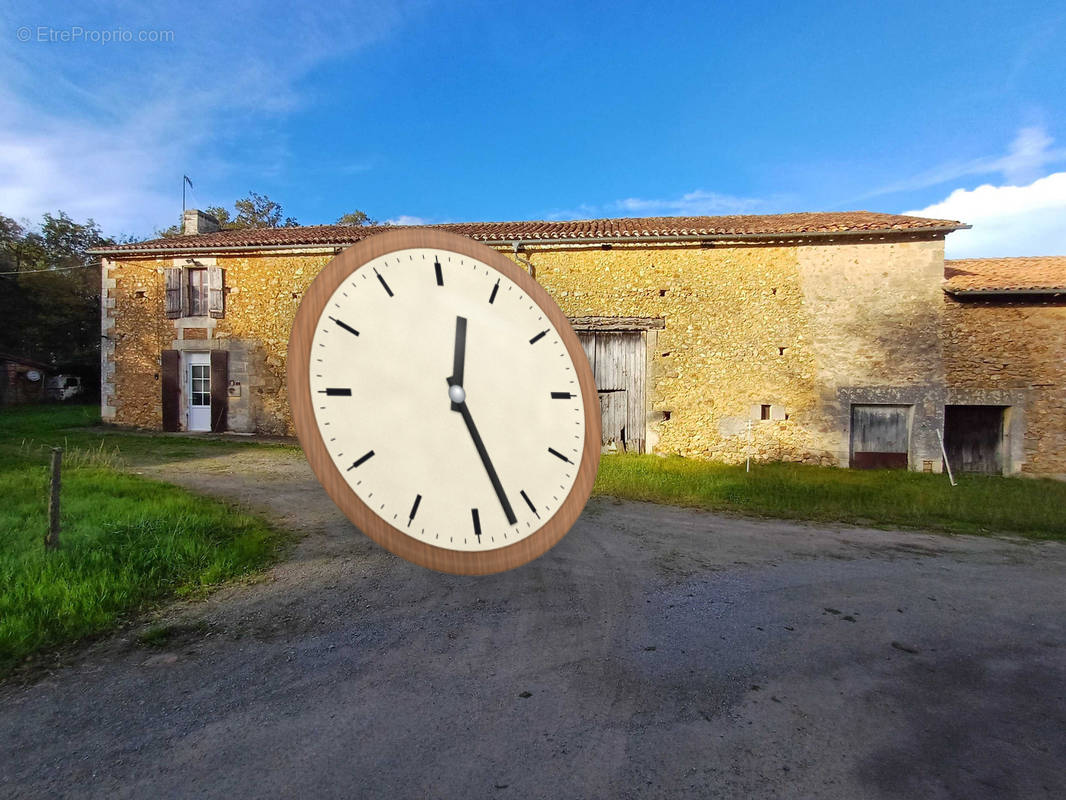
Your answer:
**12:27**
